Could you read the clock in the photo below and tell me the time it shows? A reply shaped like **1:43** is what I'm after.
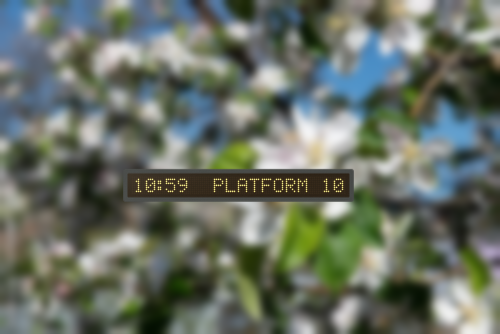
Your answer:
**10:59**
